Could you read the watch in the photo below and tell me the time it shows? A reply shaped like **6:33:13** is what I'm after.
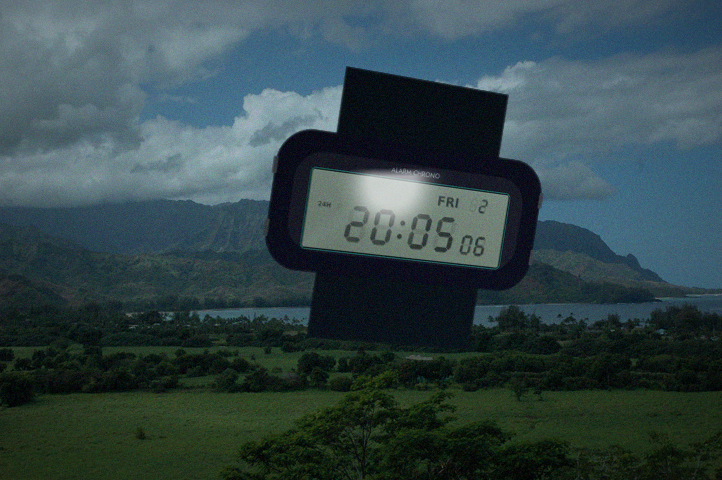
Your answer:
**20:05:06**
